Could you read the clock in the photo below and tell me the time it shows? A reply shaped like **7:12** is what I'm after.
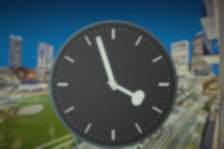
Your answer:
**3:57**
